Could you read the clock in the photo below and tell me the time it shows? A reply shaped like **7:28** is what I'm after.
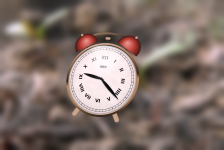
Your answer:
**9:22**
